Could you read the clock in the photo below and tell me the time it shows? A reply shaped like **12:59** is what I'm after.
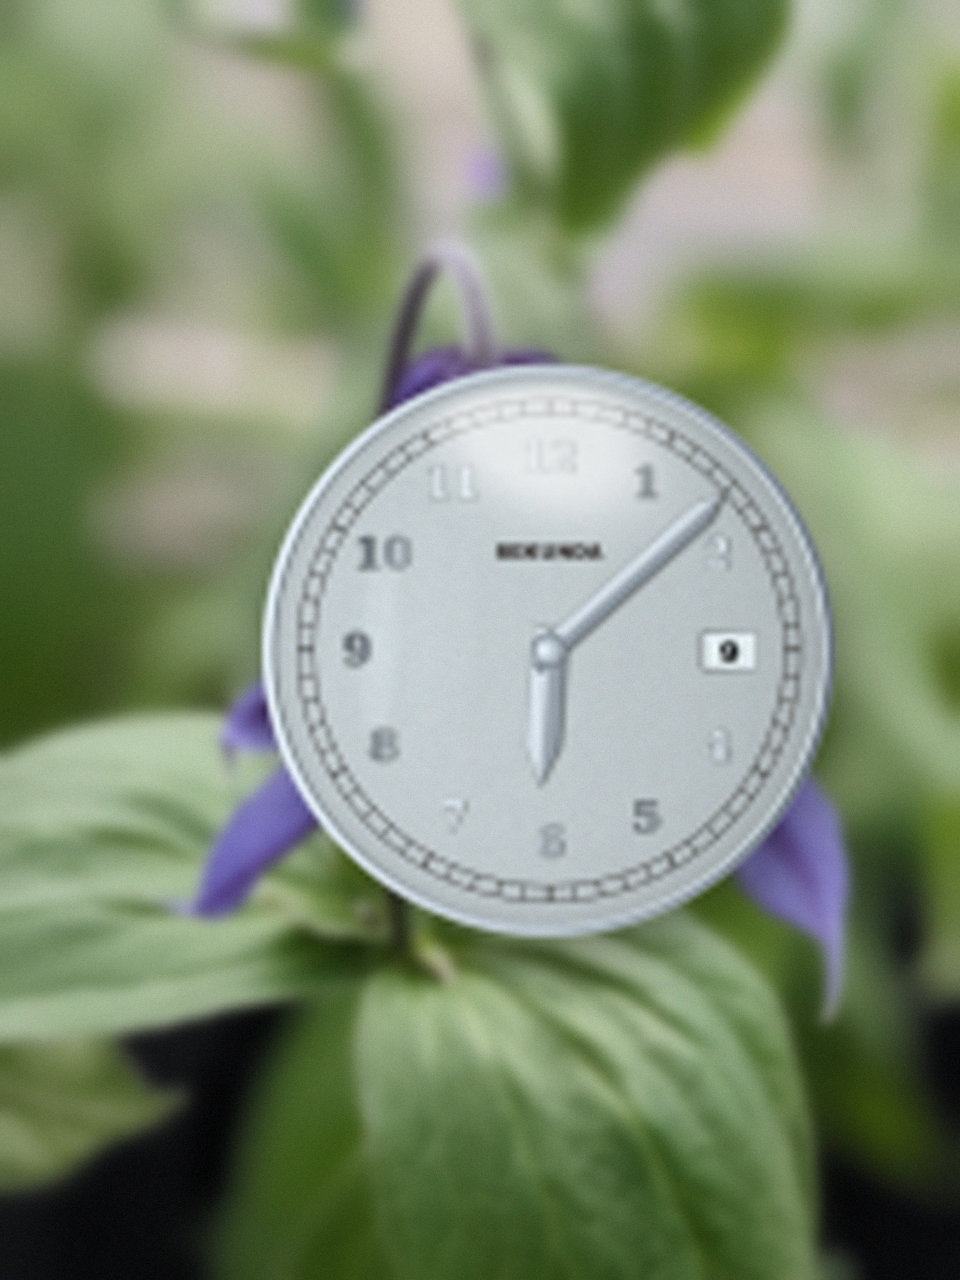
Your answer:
**6:08**
